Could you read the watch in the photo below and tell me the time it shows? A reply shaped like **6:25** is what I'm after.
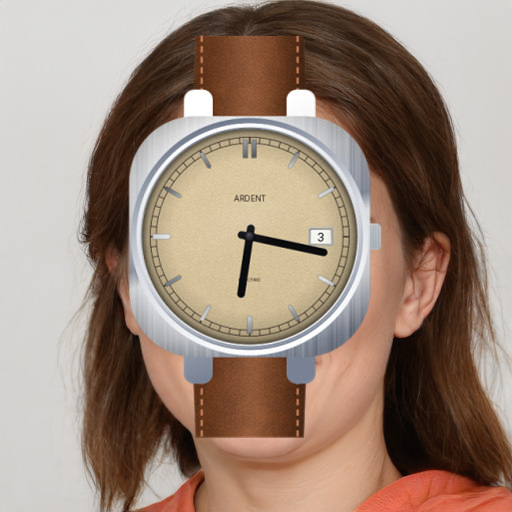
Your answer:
**6:17**
